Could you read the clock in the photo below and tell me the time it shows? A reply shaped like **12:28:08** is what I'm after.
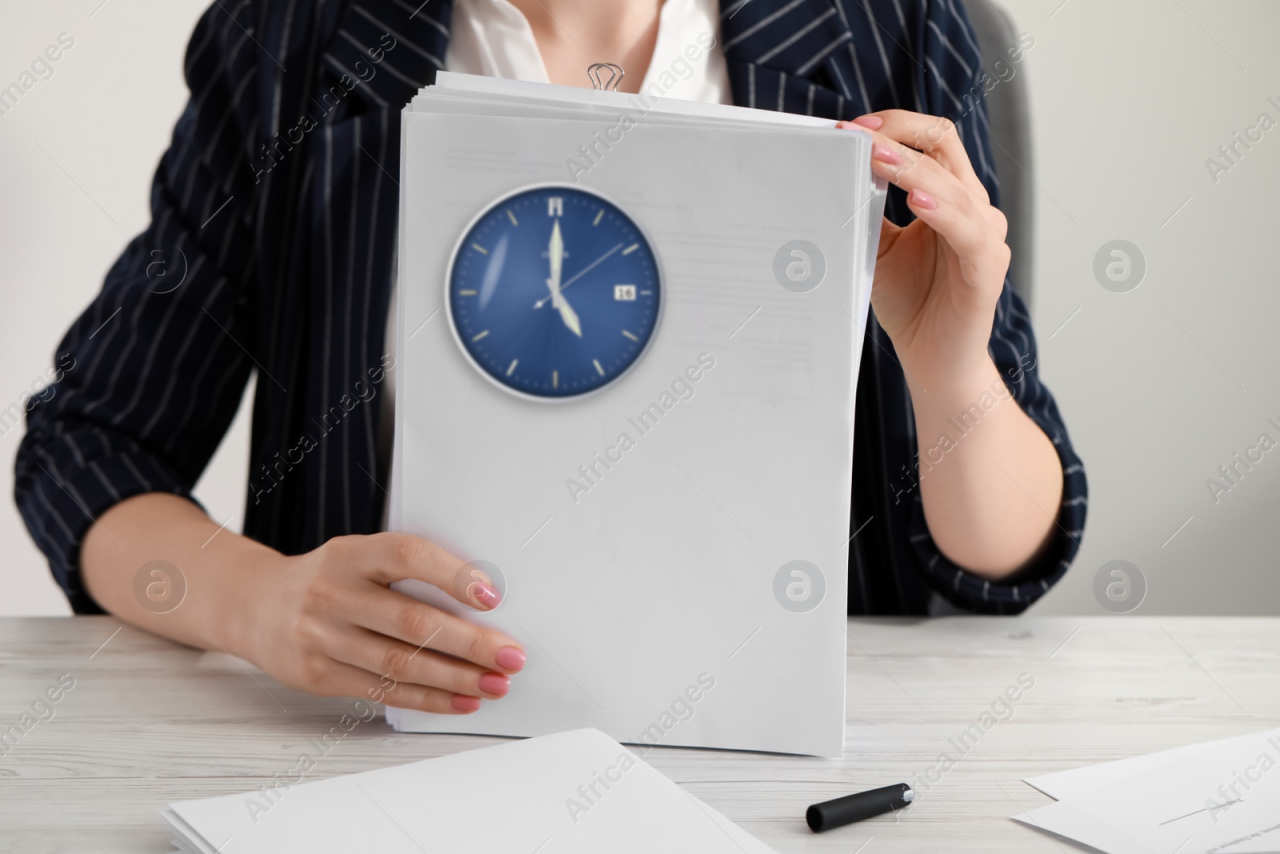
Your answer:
**5:00:09**
